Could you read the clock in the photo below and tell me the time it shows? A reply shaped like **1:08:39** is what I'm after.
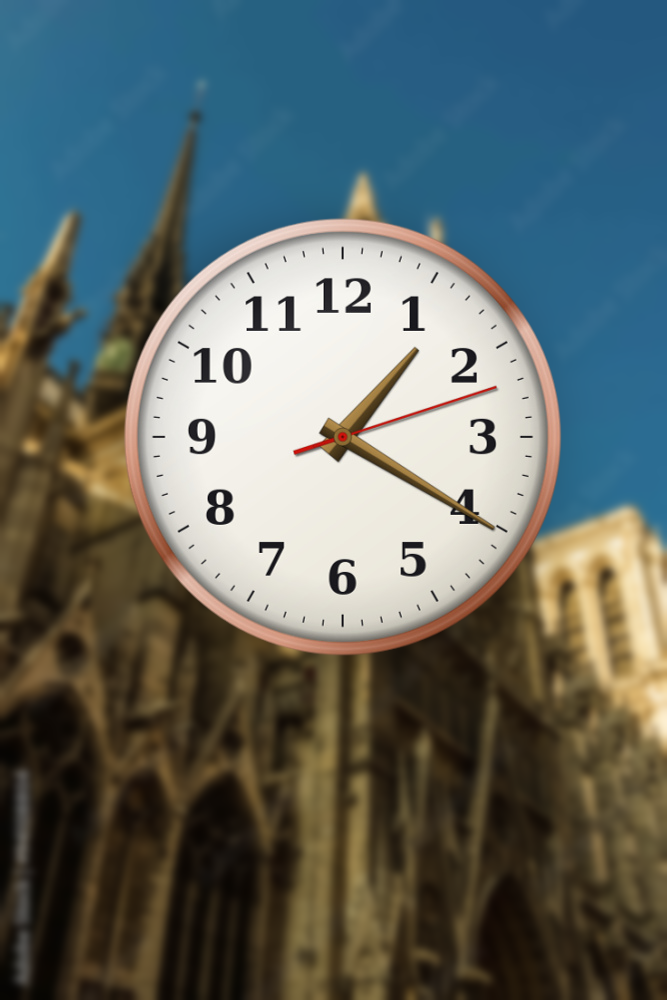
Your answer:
**1:20:12**
